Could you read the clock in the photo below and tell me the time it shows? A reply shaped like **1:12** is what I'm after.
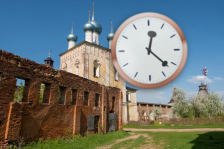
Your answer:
**12:22**
